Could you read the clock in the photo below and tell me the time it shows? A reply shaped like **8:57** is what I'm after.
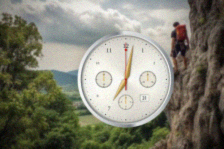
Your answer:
**7:02**
